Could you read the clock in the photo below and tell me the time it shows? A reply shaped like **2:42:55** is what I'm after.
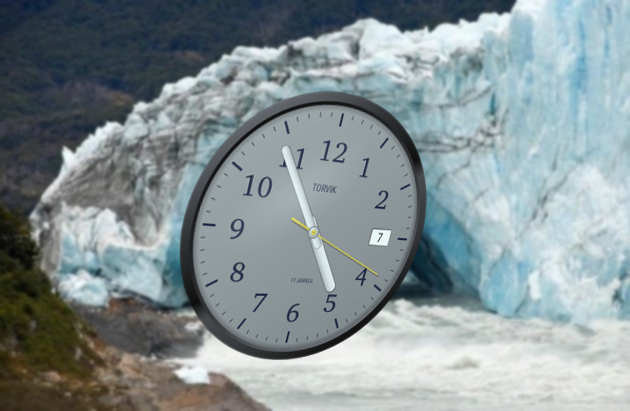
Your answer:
**4:54:19**
